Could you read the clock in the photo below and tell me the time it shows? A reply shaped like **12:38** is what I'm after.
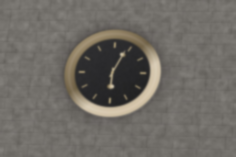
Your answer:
**6:04**
